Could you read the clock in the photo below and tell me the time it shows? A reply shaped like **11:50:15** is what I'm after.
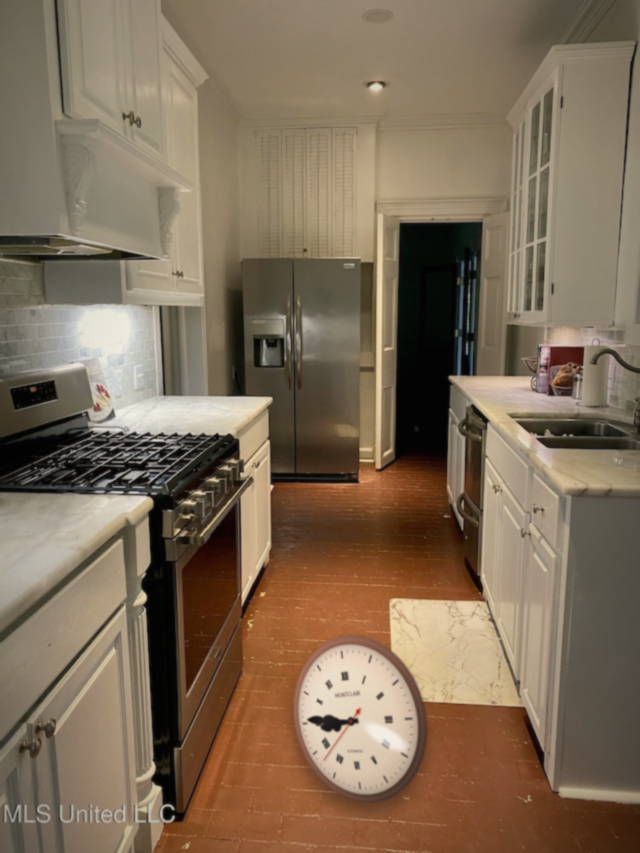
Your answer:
**8:45:38**
